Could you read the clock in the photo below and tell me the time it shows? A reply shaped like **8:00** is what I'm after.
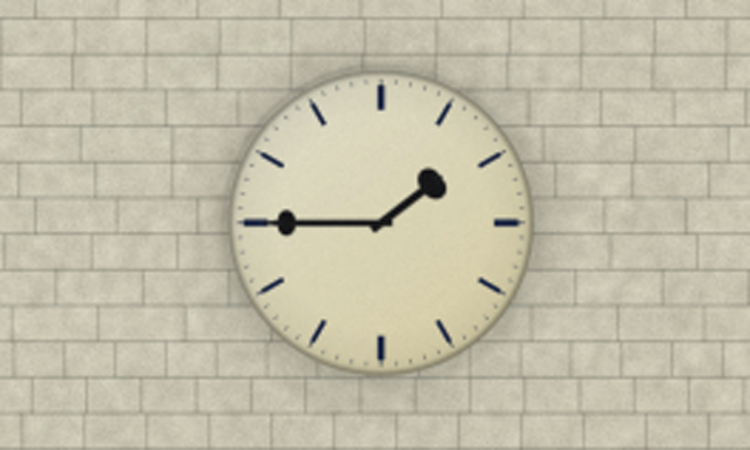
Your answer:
**1:45**
